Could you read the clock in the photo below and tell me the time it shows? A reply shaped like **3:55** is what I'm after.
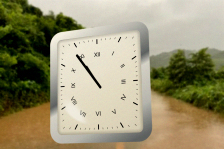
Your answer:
**10:54**
